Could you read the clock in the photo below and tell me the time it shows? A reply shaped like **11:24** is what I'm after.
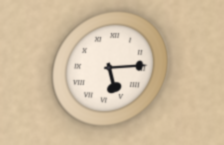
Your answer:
**5:14**
